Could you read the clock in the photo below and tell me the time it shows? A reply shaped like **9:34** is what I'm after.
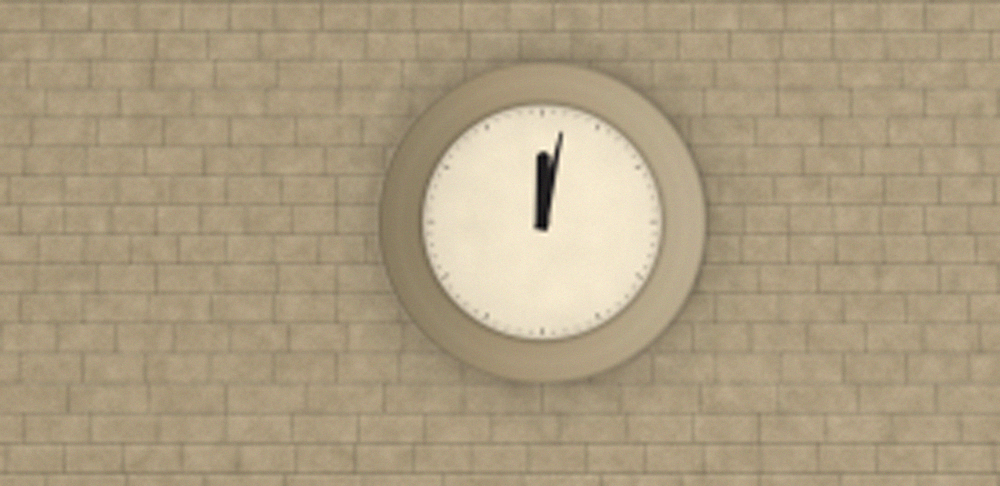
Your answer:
**12:02**
